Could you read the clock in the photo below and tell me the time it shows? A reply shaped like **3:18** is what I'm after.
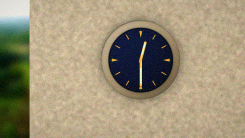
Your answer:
**12:30**
